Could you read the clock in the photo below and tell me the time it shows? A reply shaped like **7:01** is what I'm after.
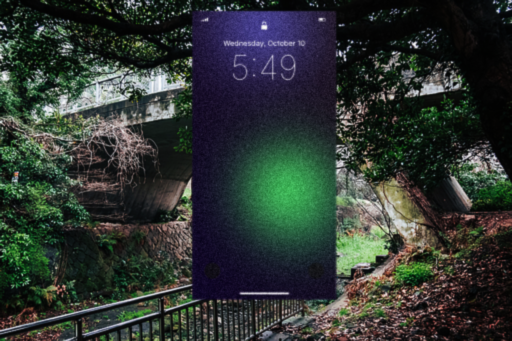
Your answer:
**5:49**
